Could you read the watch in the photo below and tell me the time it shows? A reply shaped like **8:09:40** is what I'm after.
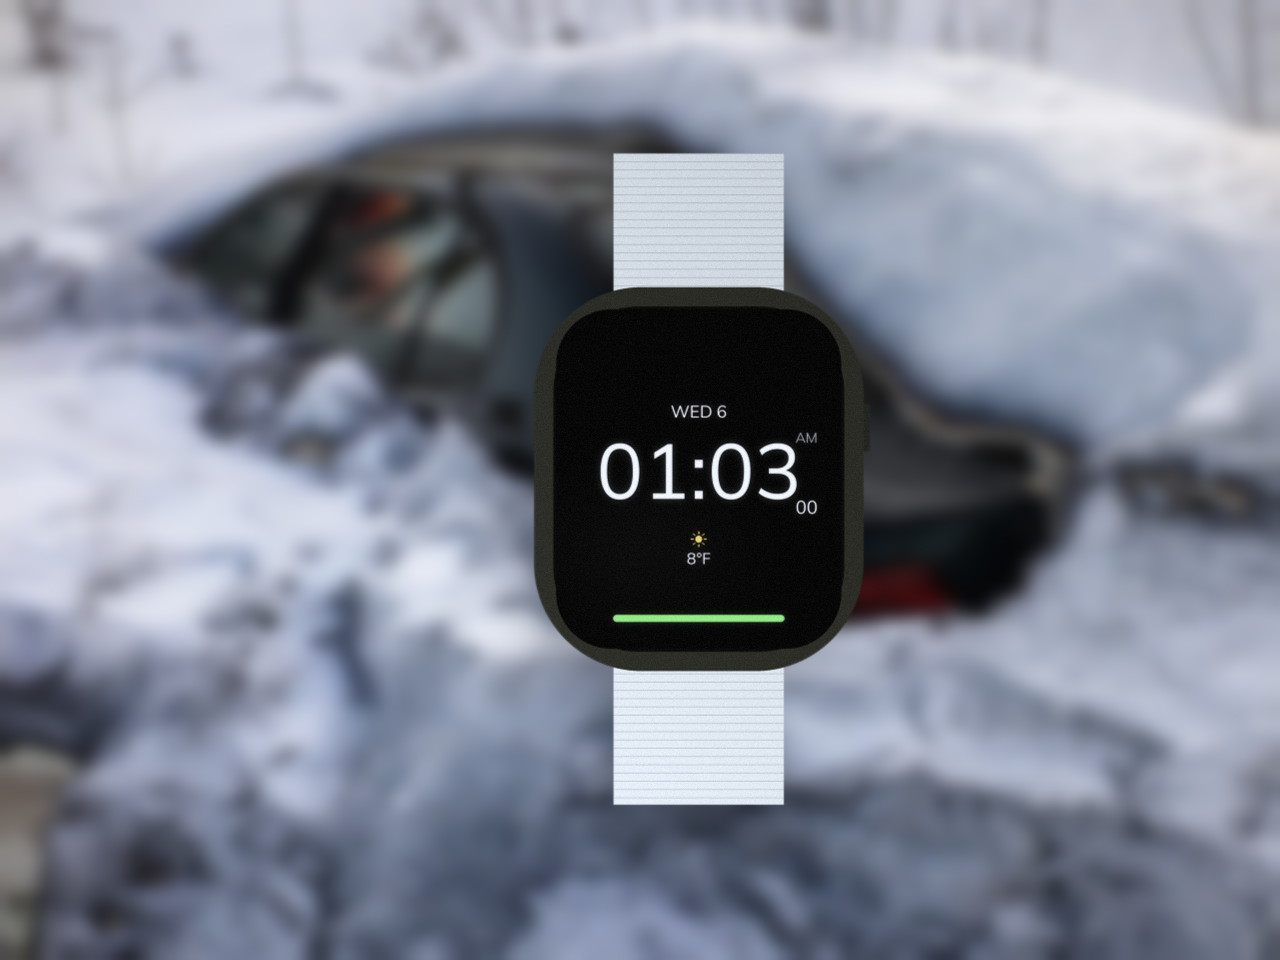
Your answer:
**1:03:00**
